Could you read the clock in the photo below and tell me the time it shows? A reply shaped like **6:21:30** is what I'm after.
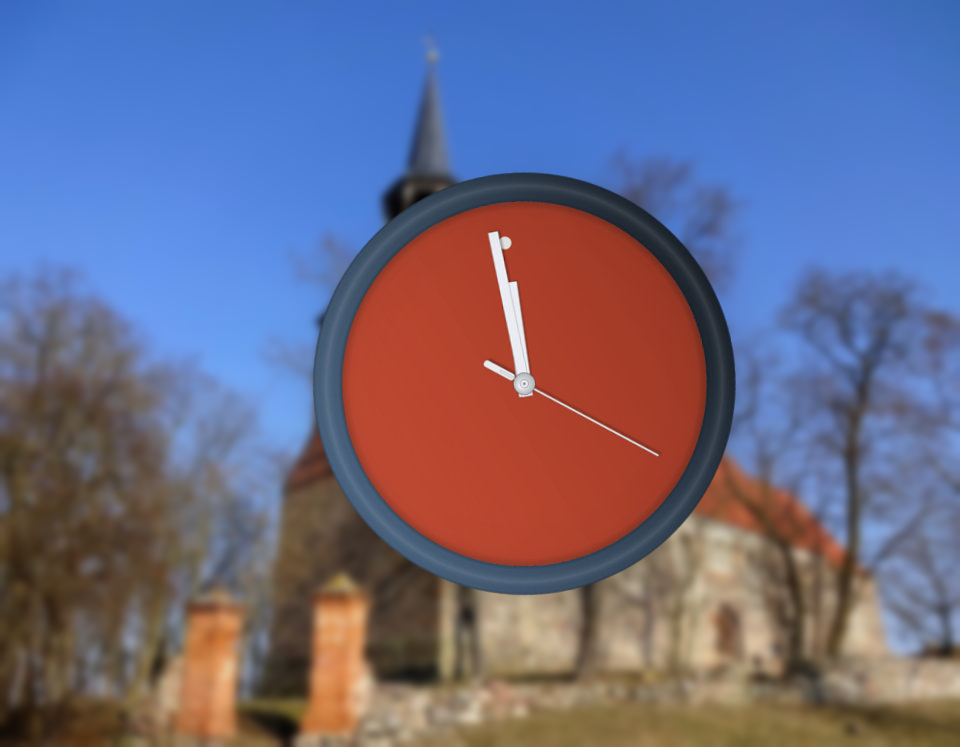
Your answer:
**11:59:21**
